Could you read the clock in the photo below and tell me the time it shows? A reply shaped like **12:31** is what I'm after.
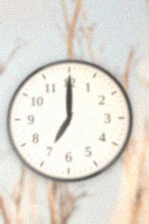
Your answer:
**7:00**
